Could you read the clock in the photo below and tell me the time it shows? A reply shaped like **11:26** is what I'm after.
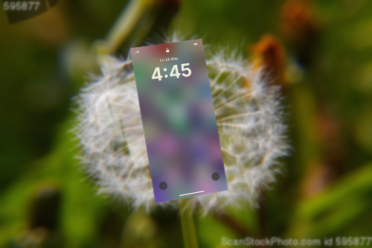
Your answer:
**4:45**
